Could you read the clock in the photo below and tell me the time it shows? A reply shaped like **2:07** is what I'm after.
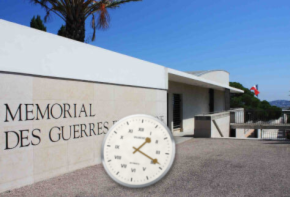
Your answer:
**1:19**
